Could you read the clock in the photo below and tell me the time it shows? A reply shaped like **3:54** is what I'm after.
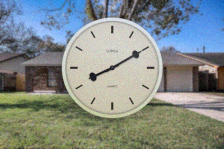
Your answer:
**8:10**
